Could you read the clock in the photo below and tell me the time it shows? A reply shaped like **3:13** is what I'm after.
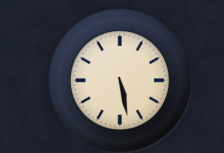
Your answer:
**5:28**
